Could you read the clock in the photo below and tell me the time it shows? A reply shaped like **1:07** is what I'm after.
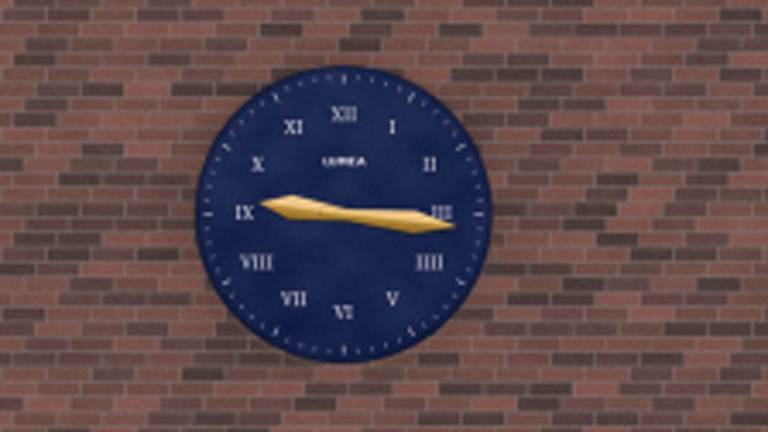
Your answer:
**9:16**
